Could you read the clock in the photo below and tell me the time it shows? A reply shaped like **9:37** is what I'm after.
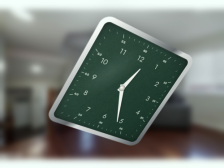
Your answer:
**12:26**
